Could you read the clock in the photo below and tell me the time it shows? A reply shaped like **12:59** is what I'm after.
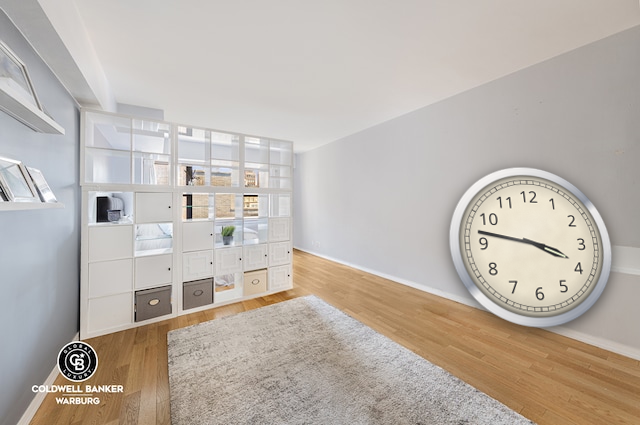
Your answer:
**3:47**
